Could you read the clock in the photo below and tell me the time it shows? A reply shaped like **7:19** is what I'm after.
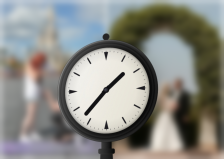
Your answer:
**1:37**
